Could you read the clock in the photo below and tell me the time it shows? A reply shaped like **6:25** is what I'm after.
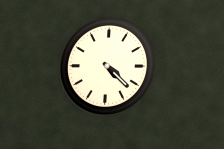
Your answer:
**4:22**
